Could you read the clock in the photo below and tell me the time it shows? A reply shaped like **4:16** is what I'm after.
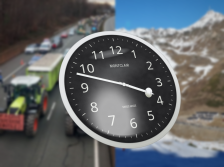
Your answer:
**3:48**
